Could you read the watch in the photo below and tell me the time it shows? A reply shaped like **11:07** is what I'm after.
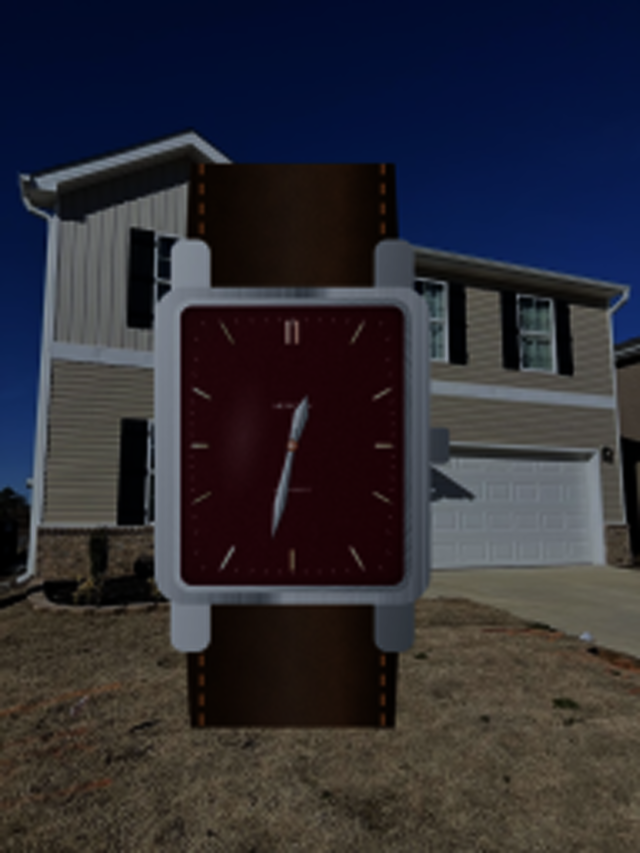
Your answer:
**12:32**
